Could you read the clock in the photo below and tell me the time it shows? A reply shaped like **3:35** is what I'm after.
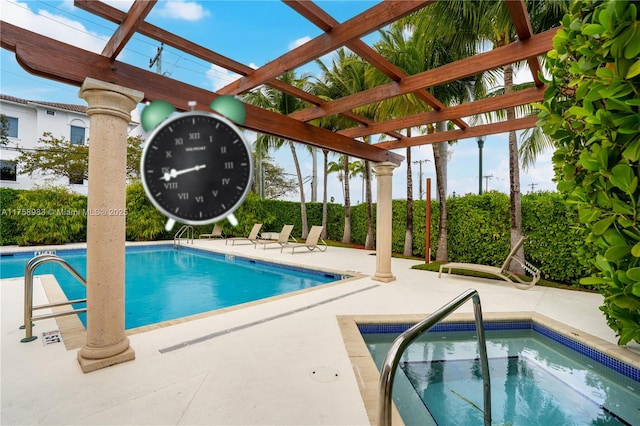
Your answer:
**8:43**
